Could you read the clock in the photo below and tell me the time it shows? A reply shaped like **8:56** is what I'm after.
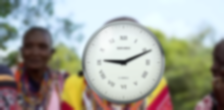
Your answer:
**9:11**
